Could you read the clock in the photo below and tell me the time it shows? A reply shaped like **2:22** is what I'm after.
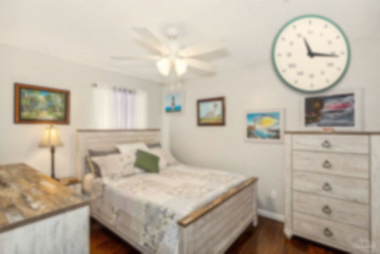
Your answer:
**11:16**
